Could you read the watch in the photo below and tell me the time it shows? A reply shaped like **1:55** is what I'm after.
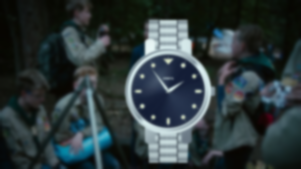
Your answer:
**1:54**
